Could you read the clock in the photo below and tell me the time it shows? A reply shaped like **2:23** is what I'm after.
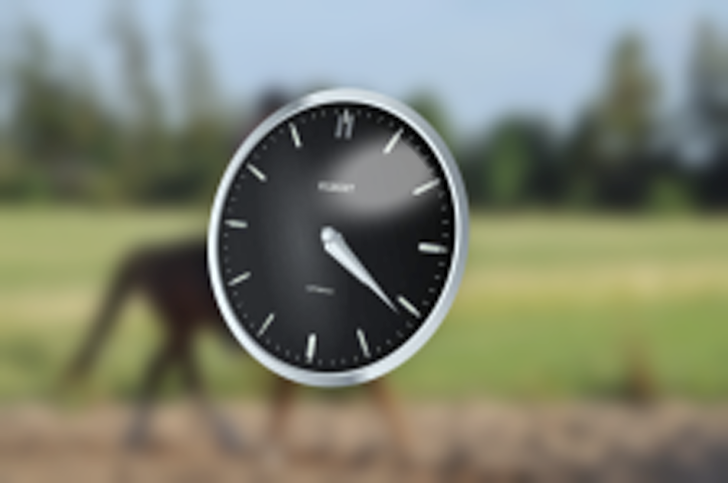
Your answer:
**4:21**
